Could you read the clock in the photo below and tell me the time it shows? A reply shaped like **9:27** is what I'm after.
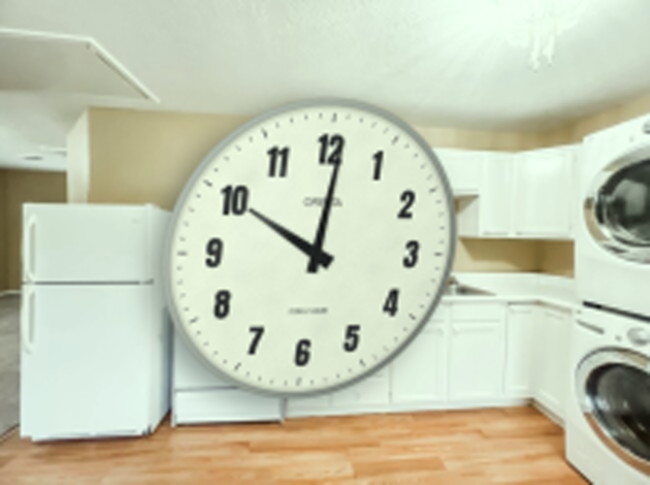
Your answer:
**10:01**
